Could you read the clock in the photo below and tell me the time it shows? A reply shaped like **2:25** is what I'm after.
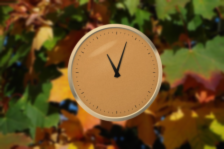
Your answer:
**11:03**
